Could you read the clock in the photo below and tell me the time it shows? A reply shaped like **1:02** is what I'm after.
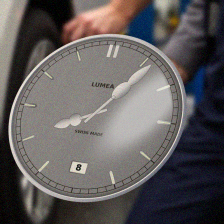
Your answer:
**8:06**
